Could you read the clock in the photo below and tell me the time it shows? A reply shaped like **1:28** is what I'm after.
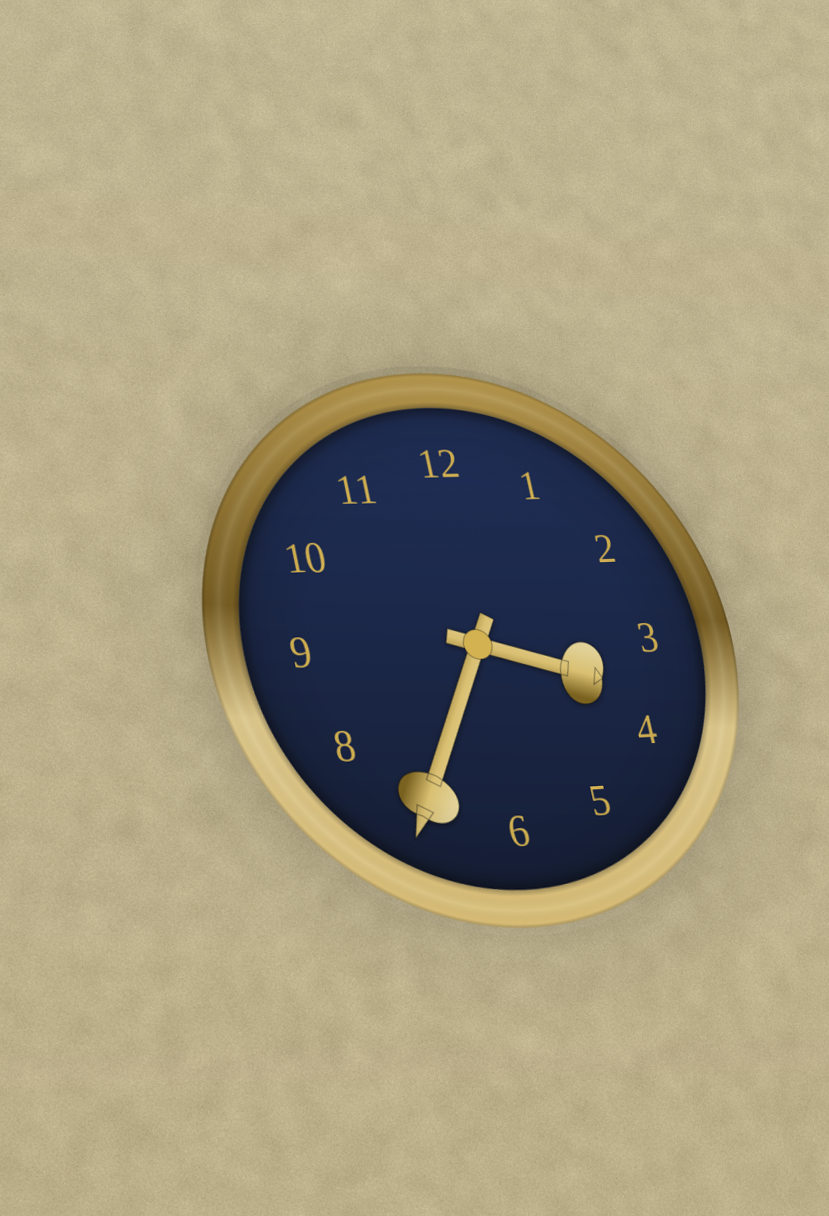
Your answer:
**3:35**
